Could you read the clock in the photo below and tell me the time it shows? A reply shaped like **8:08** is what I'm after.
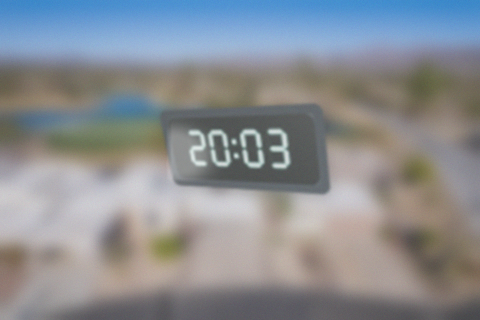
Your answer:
**20:03**
